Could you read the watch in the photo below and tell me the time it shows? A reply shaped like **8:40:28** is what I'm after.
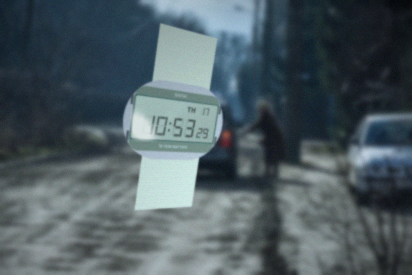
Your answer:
**10:53:29**
